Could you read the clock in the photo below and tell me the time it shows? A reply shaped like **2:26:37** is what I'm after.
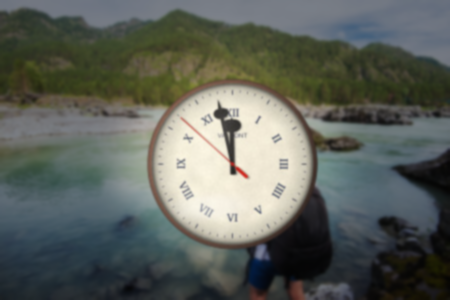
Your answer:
**11:57:52**
